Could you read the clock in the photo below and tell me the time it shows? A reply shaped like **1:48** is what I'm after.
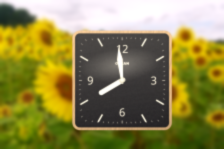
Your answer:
**7:59**
